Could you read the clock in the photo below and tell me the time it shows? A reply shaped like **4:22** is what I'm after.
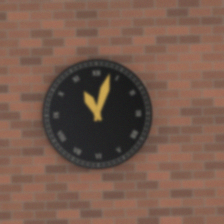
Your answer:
**11:03**
